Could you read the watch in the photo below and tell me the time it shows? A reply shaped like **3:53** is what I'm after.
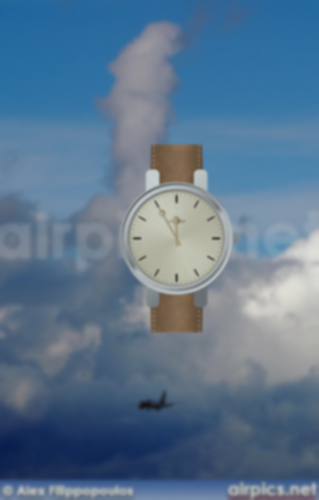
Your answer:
**11:55**
